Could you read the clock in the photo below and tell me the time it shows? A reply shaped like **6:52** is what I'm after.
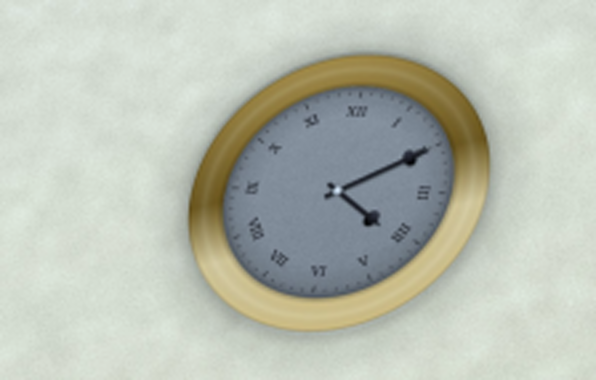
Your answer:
**4:10**
